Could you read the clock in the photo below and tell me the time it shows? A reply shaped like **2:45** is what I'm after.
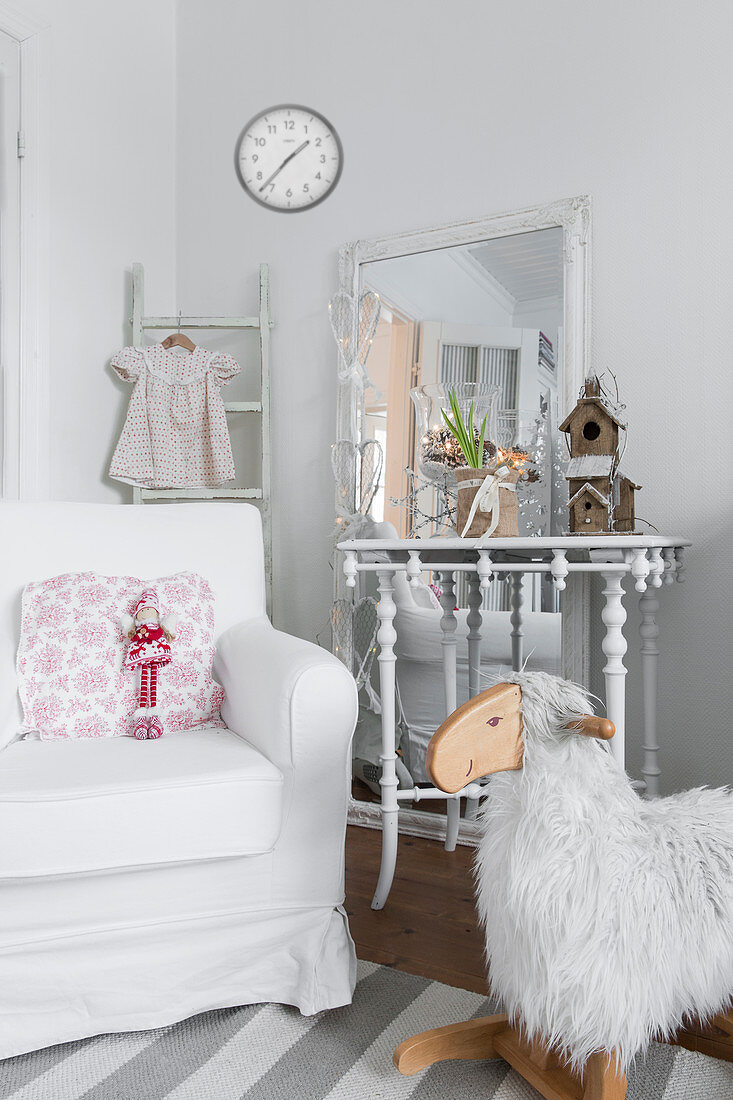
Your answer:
**1:37**
